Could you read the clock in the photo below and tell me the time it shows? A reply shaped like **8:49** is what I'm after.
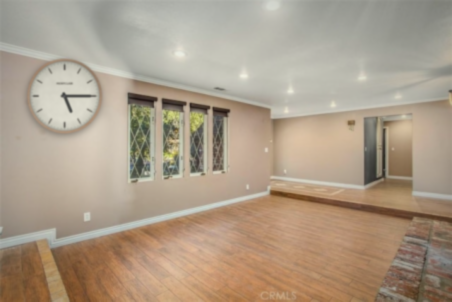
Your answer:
**5:15**
